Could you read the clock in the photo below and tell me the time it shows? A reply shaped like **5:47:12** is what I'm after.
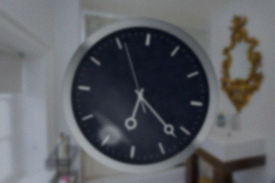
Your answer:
**6:21:56**
